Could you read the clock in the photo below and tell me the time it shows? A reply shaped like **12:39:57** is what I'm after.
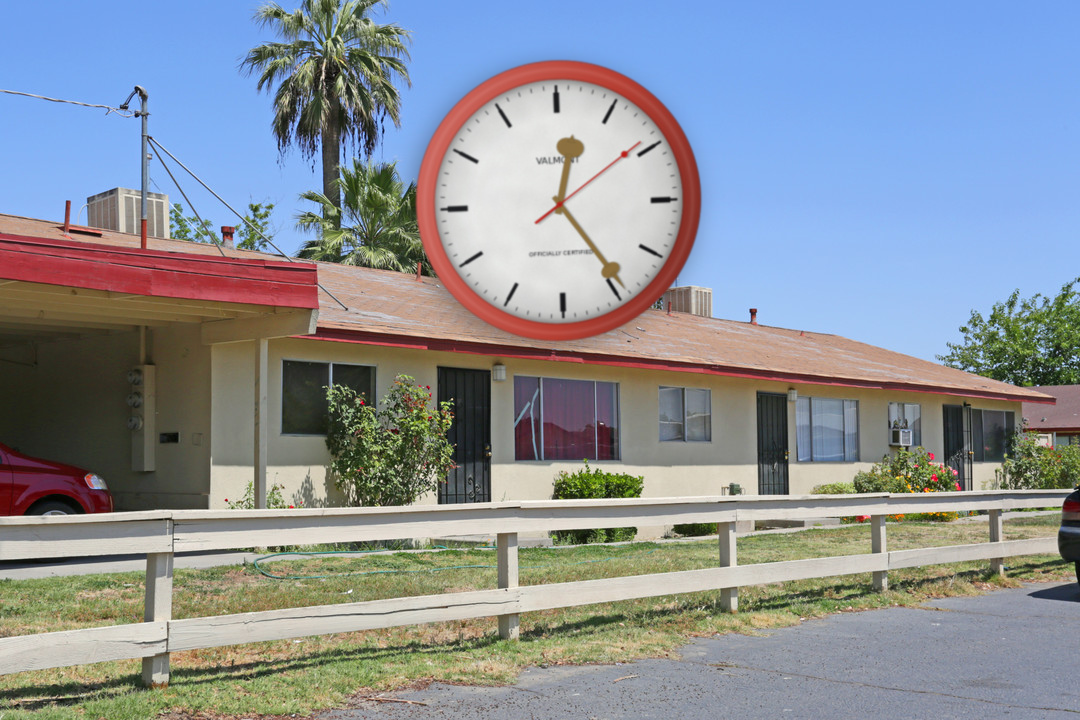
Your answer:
**12:24:09**
